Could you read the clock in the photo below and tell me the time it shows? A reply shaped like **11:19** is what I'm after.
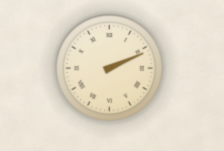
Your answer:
**2:11**
